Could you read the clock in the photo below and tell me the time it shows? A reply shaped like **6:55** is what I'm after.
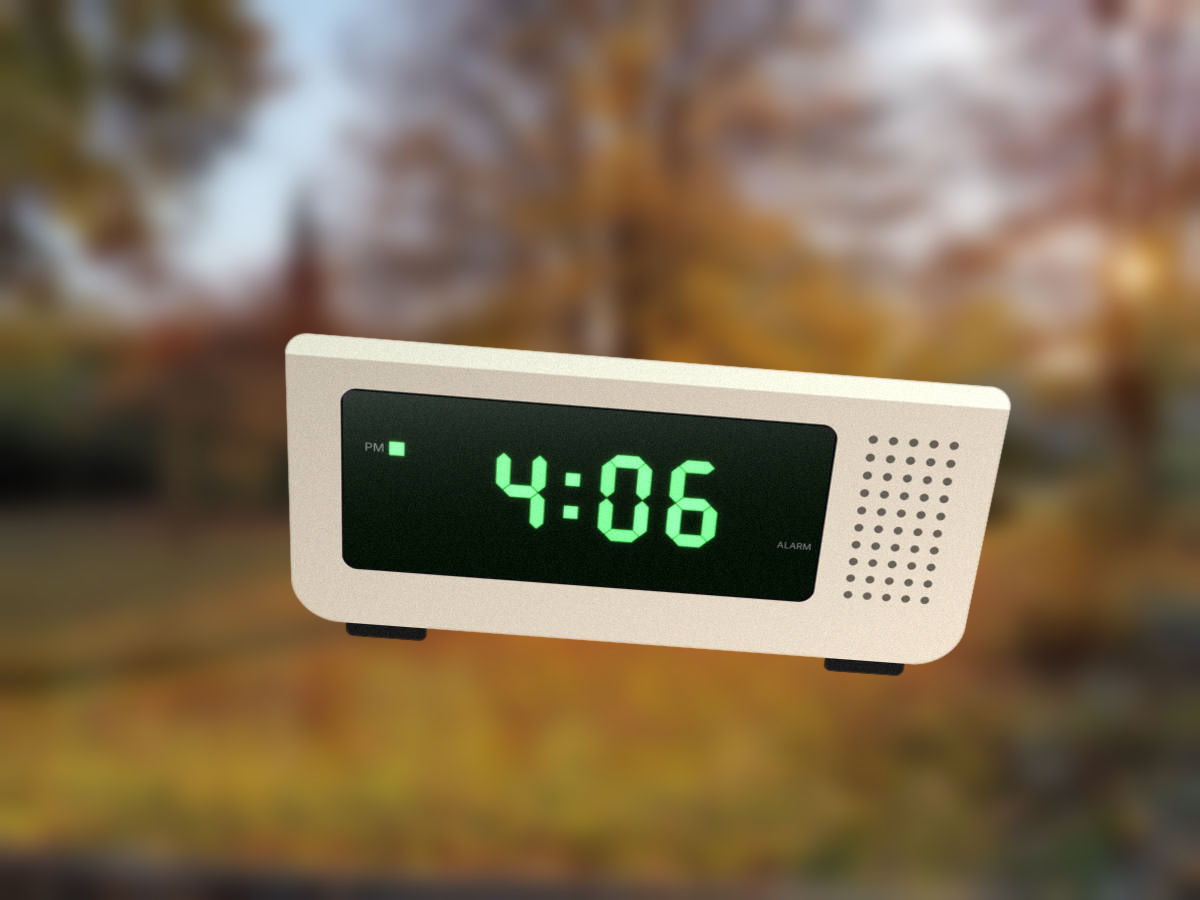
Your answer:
**4:06**
